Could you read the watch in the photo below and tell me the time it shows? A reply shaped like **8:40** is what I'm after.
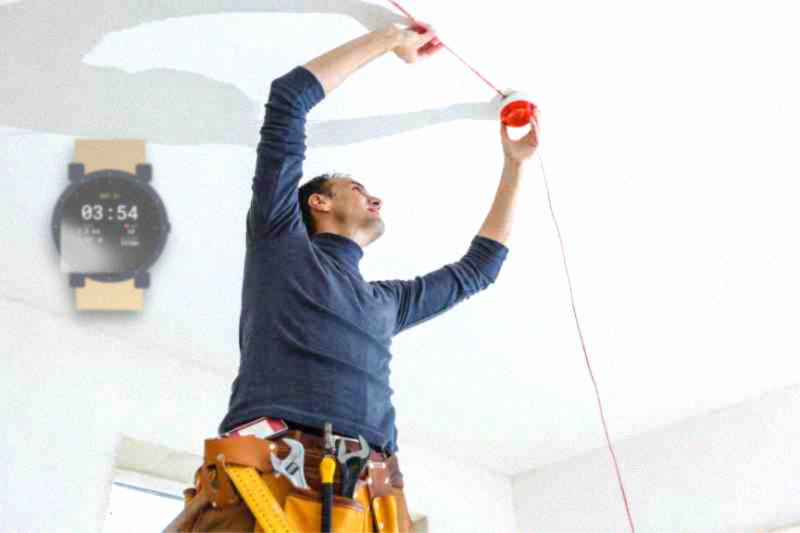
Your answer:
**3:54**
